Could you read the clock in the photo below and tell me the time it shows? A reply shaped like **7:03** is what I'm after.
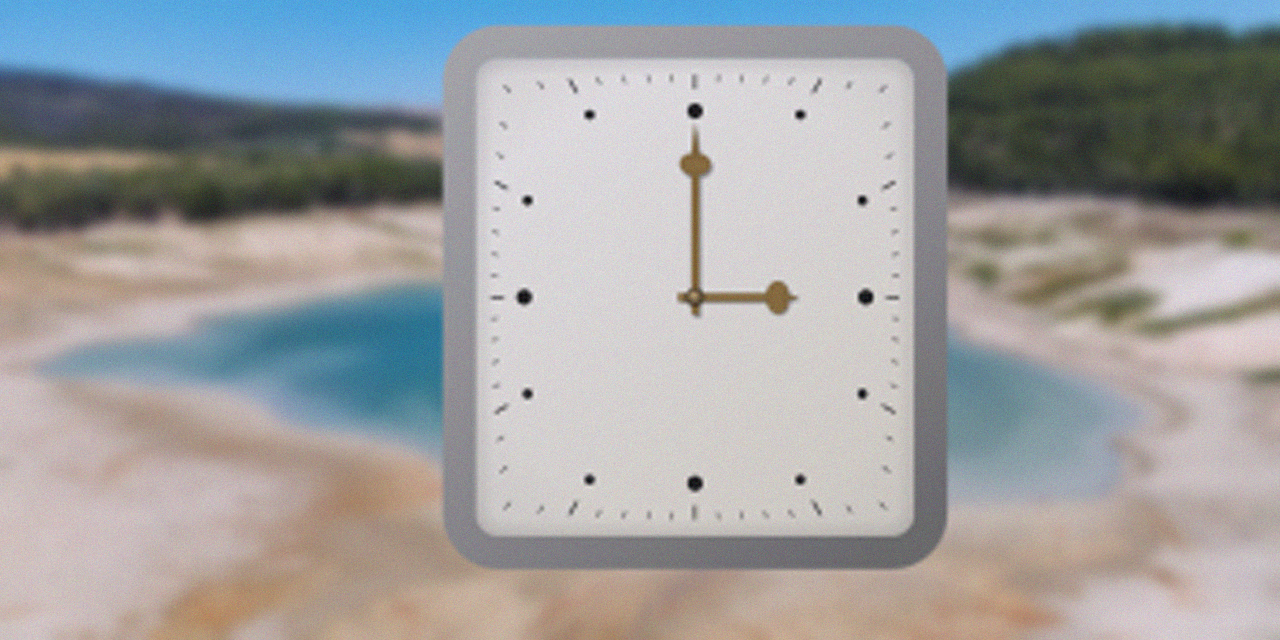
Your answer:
**3:00**
